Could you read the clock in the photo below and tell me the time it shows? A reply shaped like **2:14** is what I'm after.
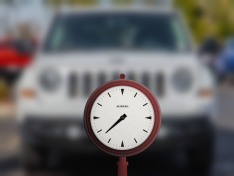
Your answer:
**7:38**
